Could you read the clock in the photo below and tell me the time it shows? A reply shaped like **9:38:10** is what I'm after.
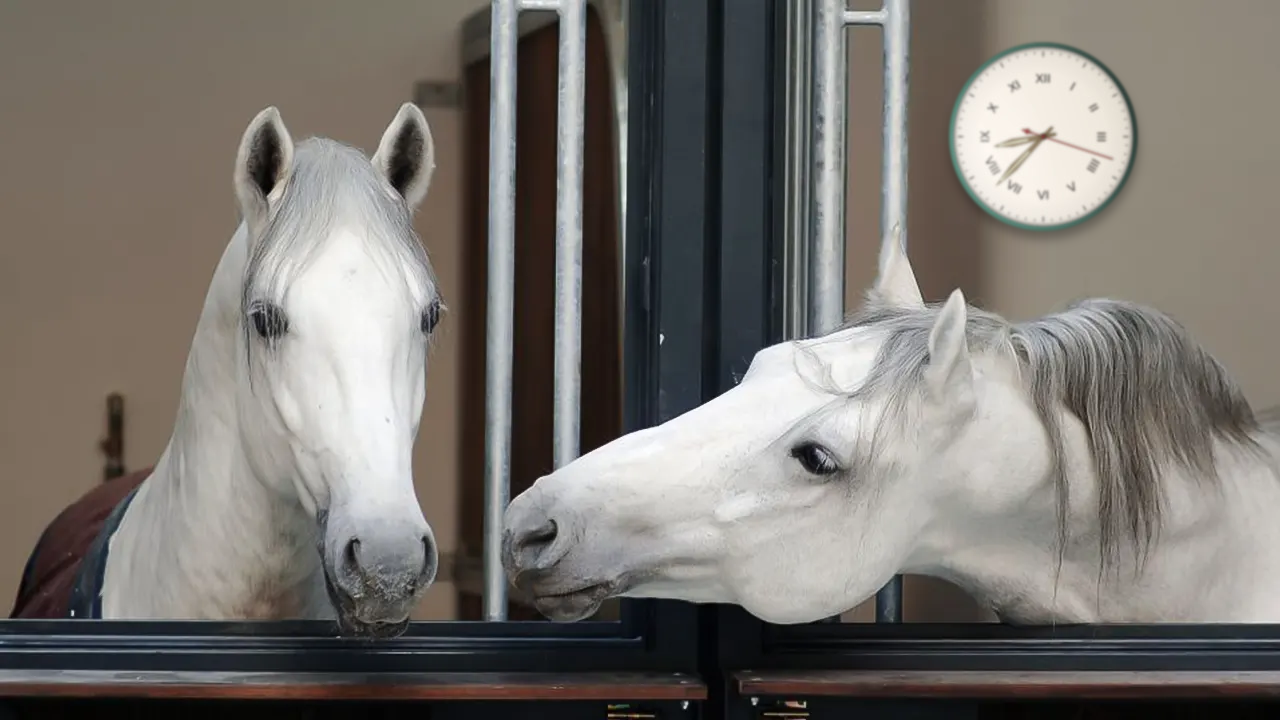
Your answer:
**8:37:18**
